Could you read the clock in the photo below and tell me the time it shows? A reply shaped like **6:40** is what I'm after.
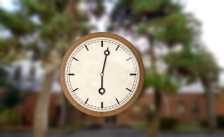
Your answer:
**6:02**
